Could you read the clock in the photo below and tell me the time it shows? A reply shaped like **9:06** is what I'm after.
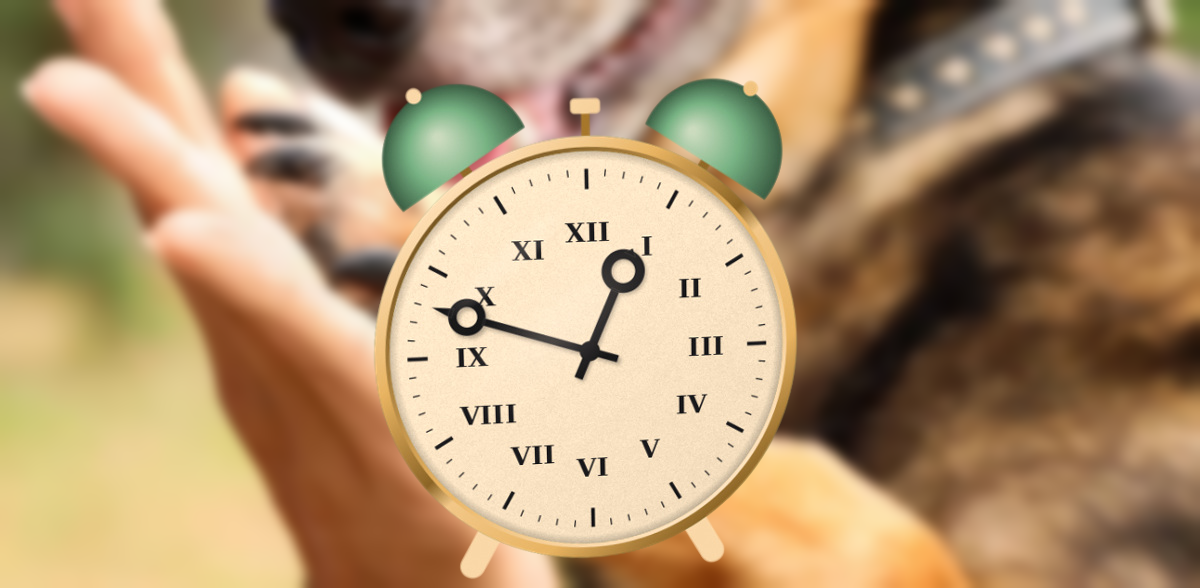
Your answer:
**12:48**
